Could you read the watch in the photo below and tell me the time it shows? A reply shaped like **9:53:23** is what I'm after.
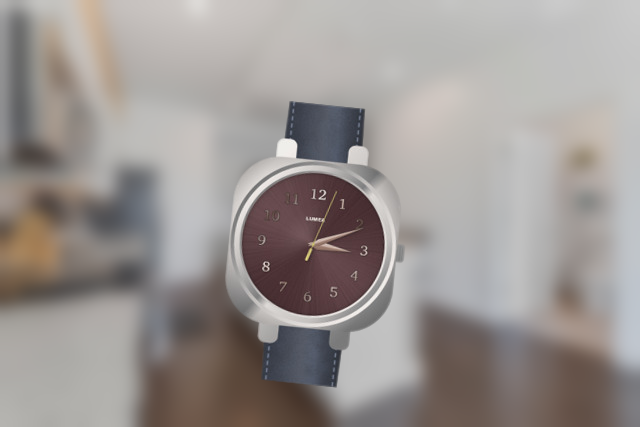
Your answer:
**3:11:03**
